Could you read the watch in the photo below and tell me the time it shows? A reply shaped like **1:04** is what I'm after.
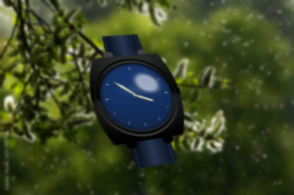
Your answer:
**3:52**
